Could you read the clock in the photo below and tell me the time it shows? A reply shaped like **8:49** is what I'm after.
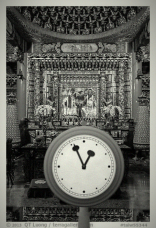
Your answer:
**12:56**
